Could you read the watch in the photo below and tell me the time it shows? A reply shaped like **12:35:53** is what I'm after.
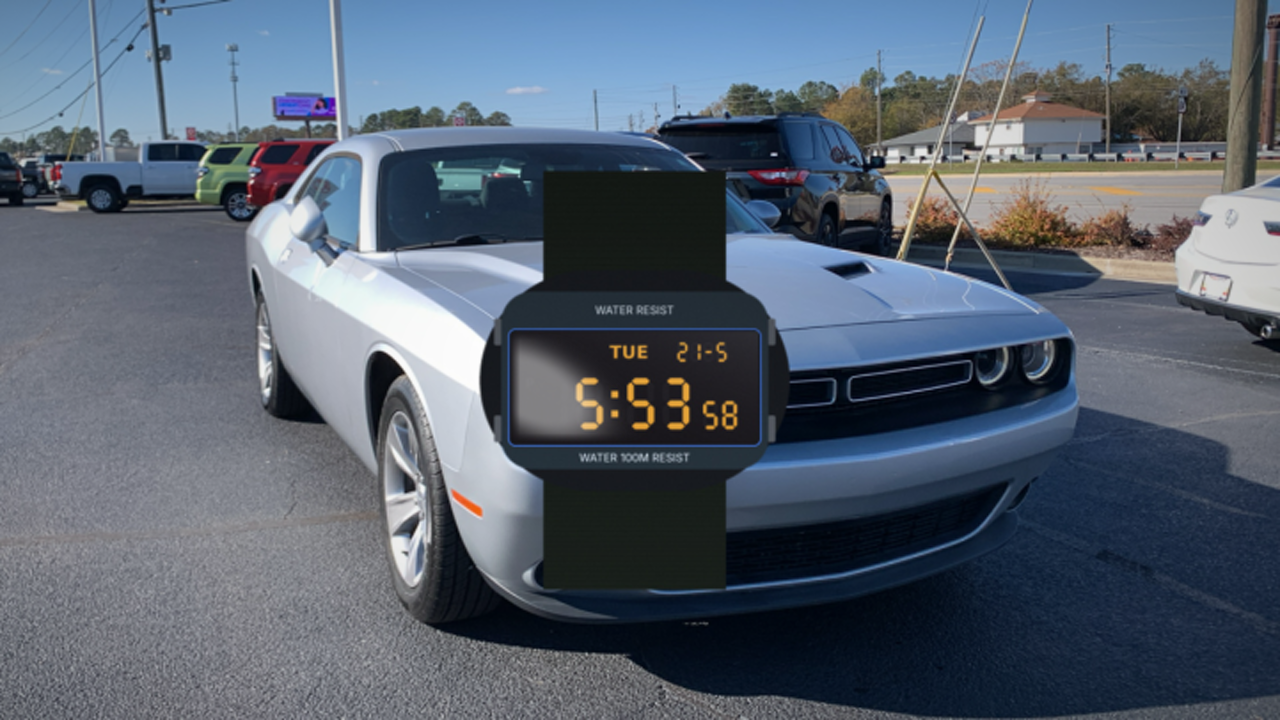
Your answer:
**5:53:58**
